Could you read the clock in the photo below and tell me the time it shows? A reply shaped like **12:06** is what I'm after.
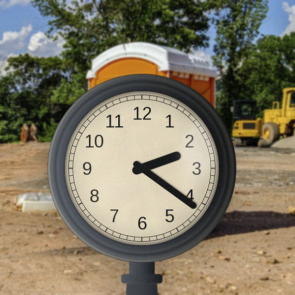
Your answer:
**2:21**
